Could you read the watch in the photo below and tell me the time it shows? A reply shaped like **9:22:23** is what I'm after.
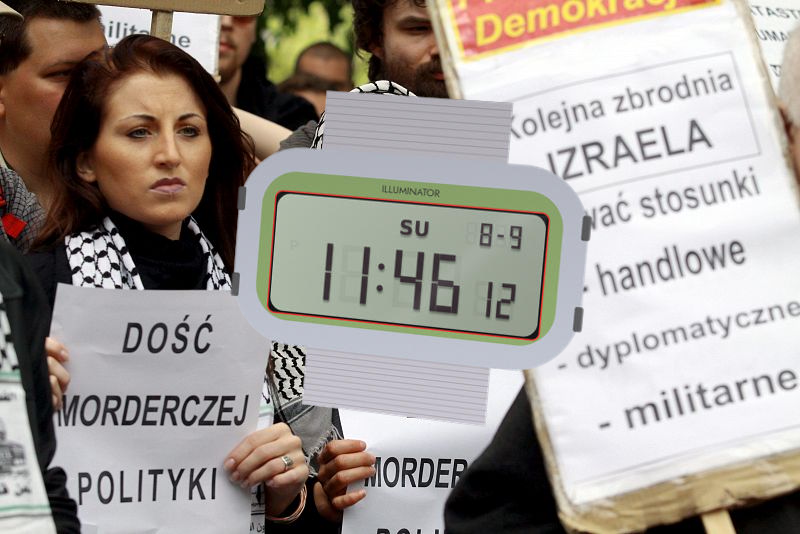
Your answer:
**11:46:12**
